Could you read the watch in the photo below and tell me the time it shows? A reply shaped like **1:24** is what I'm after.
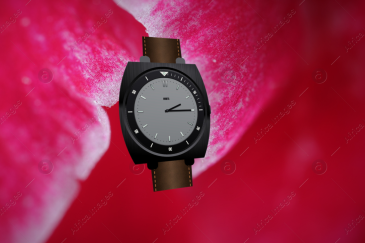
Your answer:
**2:15**
